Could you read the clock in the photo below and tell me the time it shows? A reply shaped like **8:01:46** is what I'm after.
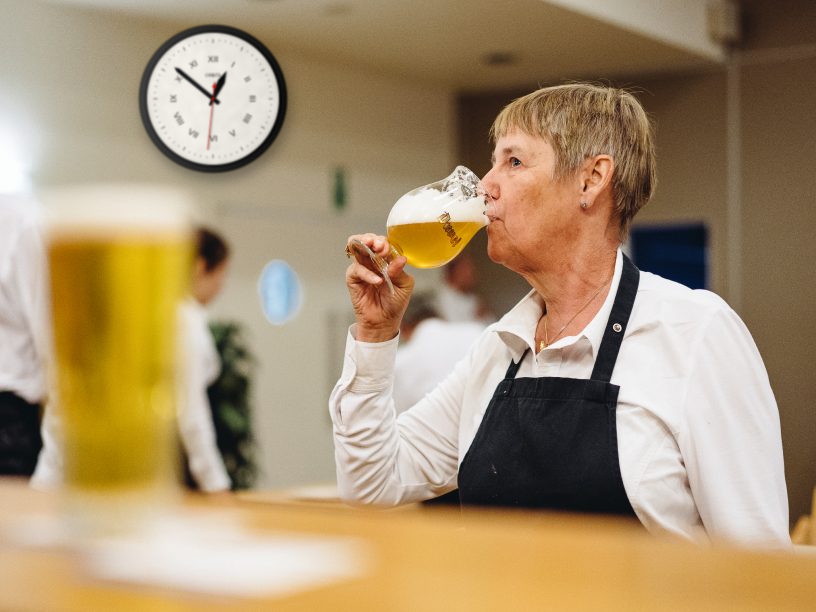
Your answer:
**12:51:31**
